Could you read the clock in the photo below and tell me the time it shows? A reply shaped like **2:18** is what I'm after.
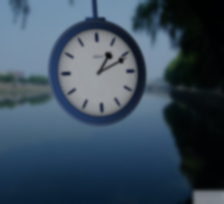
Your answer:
**1:11**
